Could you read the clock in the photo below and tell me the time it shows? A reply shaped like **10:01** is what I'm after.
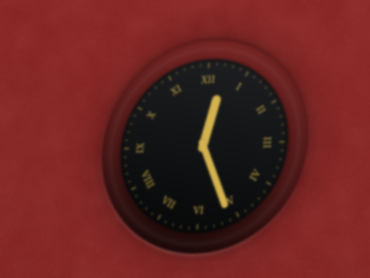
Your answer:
**12:26**
